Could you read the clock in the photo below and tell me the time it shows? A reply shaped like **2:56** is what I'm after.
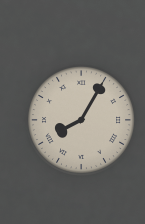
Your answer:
**8:05**
